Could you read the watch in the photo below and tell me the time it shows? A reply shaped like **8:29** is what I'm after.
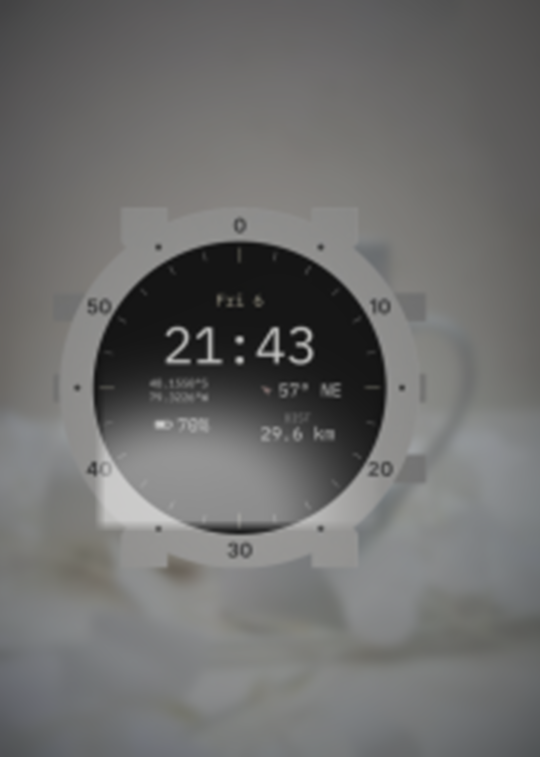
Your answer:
**21:43**
